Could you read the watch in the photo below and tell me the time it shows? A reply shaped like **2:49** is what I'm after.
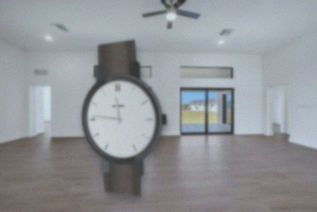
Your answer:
**11:46**
